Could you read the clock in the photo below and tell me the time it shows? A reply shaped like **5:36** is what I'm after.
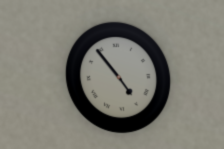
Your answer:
**4:54**
